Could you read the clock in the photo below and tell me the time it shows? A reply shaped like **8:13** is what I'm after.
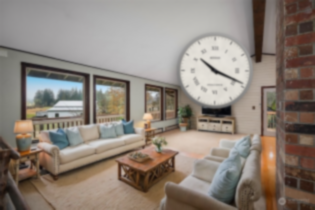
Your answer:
**10:19**
